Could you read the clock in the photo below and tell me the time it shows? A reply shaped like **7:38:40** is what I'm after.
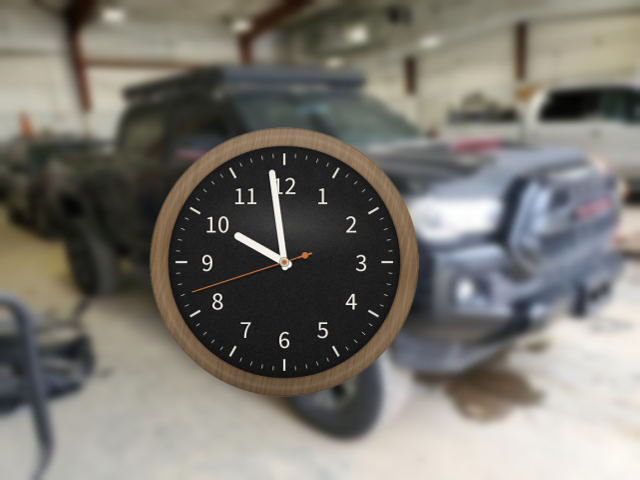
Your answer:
**9:58:42**
